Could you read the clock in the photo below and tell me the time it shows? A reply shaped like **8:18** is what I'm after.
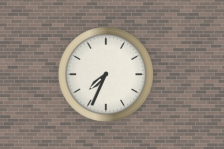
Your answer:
**7:34**
